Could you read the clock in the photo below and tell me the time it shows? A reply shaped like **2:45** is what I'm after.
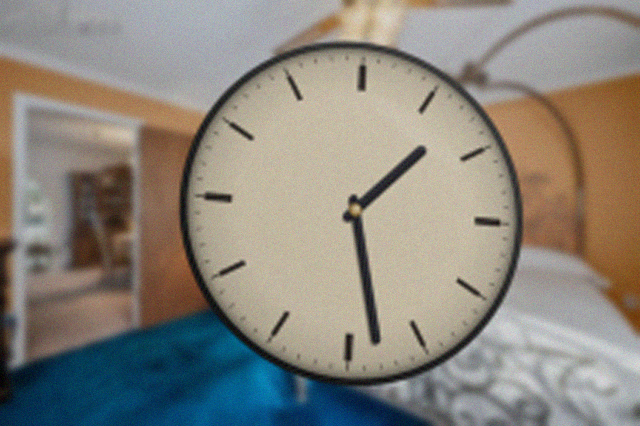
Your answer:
**1:28**
